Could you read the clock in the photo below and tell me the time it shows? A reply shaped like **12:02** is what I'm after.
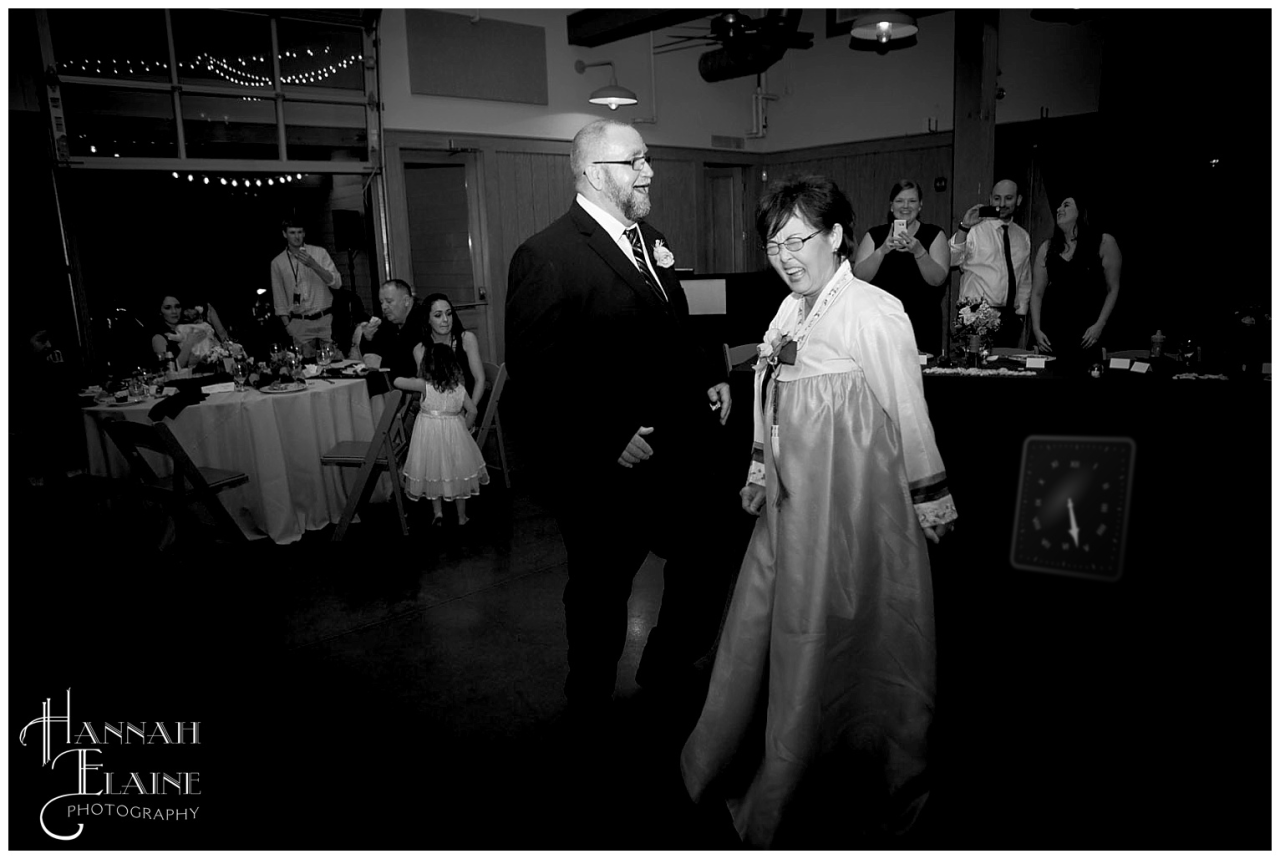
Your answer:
**5:27**
